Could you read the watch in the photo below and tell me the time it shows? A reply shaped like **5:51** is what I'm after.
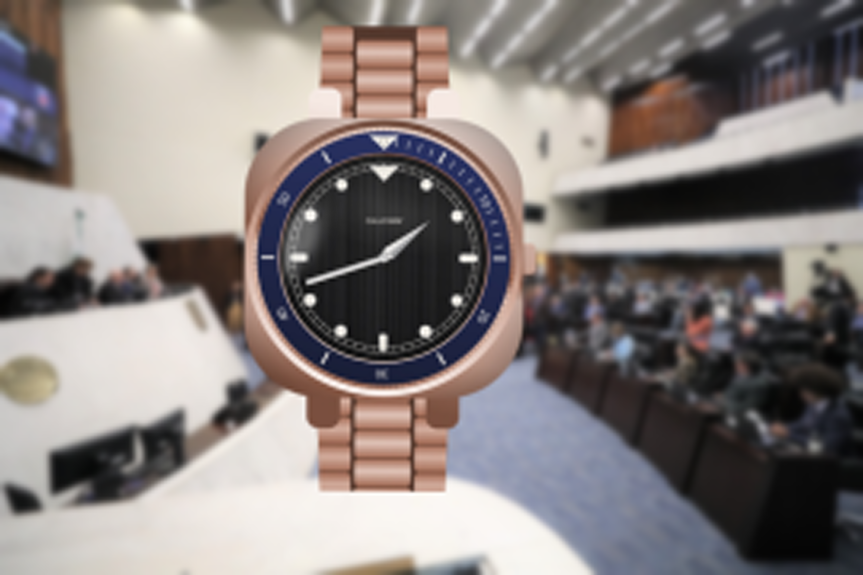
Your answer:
**1:42**
